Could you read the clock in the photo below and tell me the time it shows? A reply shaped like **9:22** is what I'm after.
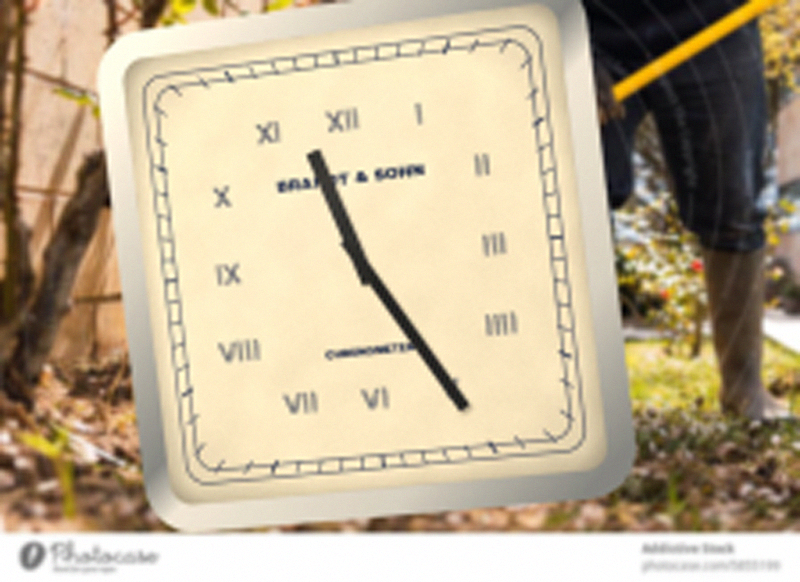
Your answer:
**11:25**
